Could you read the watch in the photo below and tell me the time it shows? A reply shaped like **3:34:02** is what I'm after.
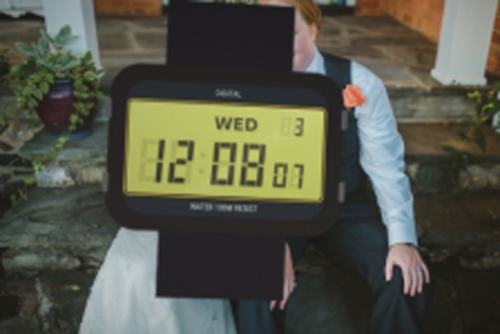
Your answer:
**12:08:07**
